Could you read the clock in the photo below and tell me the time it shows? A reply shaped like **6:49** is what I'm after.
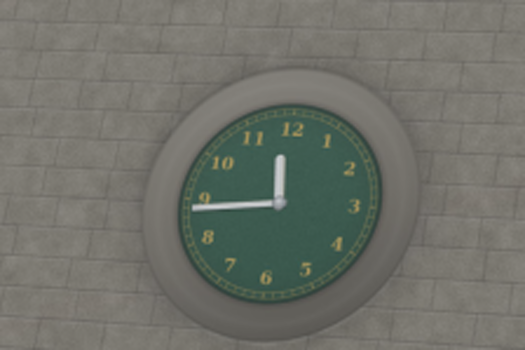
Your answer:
**11:44**
